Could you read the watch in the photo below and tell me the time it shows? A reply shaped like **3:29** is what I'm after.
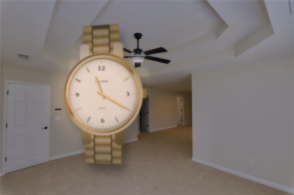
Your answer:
**11:20**
